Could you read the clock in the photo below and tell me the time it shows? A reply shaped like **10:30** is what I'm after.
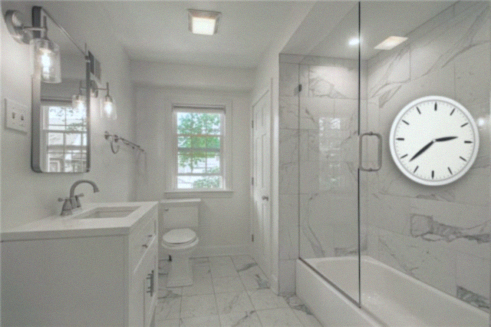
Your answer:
**2:38**
